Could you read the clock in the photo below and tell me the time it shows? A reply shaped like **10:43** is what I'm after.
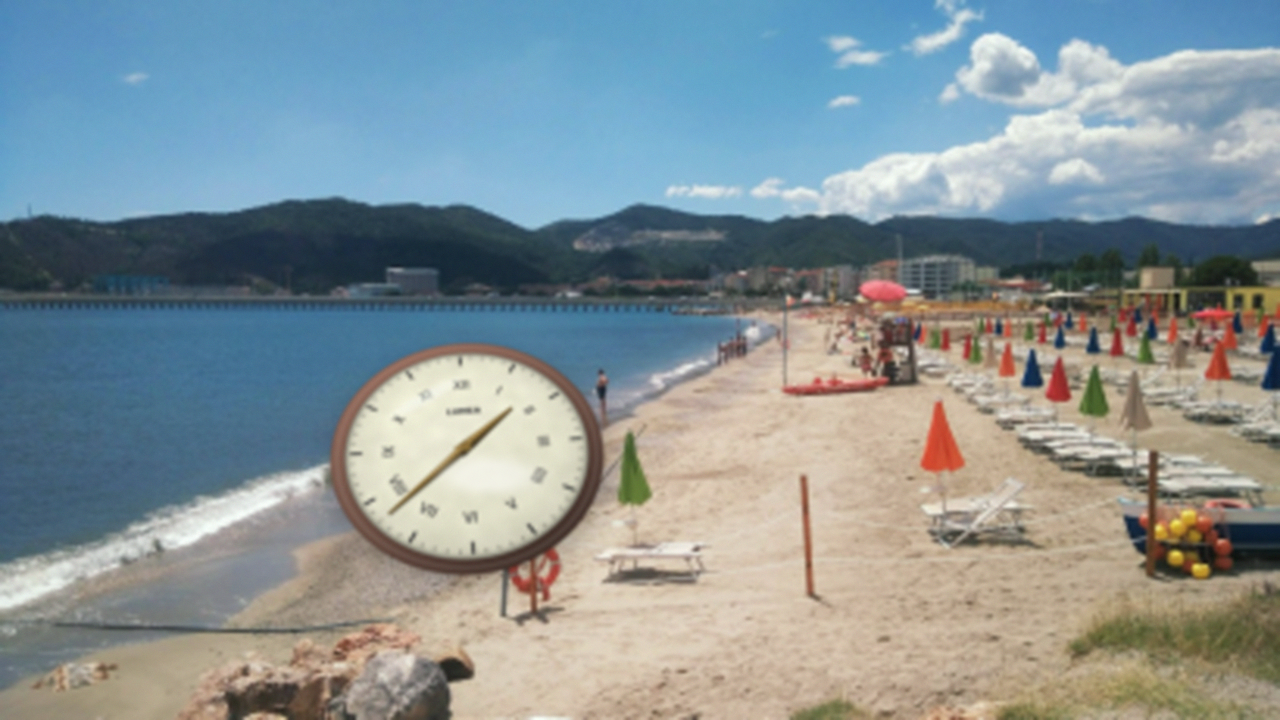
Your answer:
**1:38**
